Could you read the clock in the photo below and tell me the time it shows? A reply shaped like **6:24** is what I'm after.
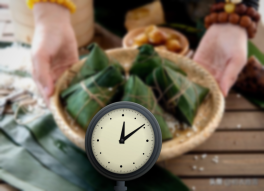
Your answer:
**12:09**
